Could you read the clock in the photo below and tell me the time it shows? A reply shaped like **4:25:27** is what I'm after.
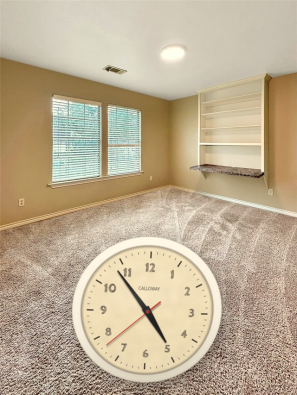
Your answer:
**4:53:38**
